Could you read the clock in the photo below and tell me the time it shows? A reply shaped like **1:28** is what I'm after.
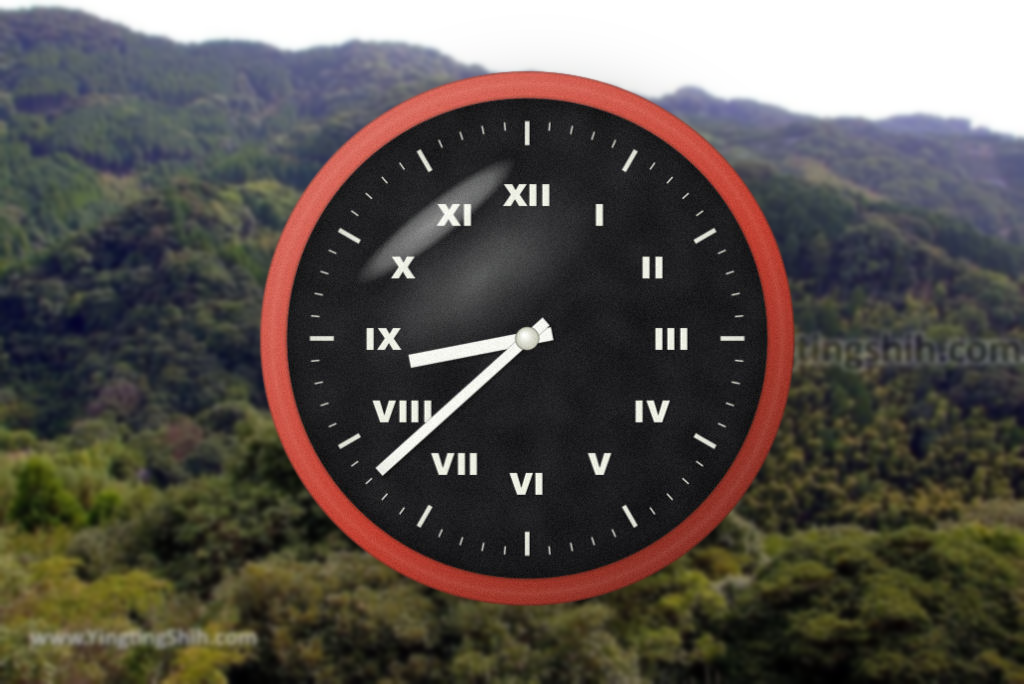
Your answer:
**8:38**
